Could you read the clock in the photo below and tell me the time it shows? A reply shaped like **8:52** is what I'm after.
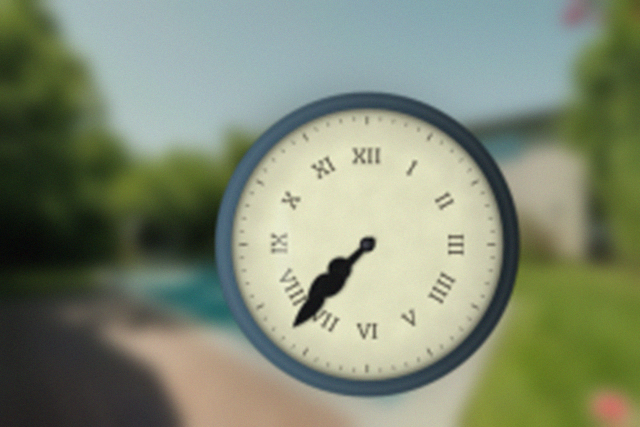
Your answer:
**7:37**
